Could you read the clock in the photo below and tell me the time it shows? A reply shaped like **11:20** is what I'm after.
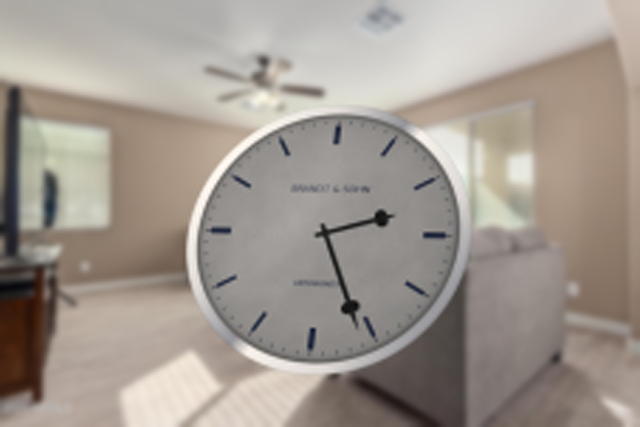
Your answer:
**2:26**
